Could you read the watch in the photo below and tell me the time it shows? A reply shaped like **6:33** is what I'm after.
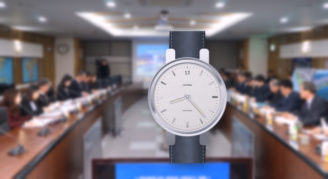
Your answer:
**8:23**
